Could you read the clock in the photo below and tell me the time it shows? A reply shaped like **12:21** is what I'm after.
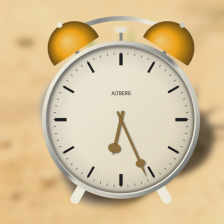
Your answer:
**6:26**
